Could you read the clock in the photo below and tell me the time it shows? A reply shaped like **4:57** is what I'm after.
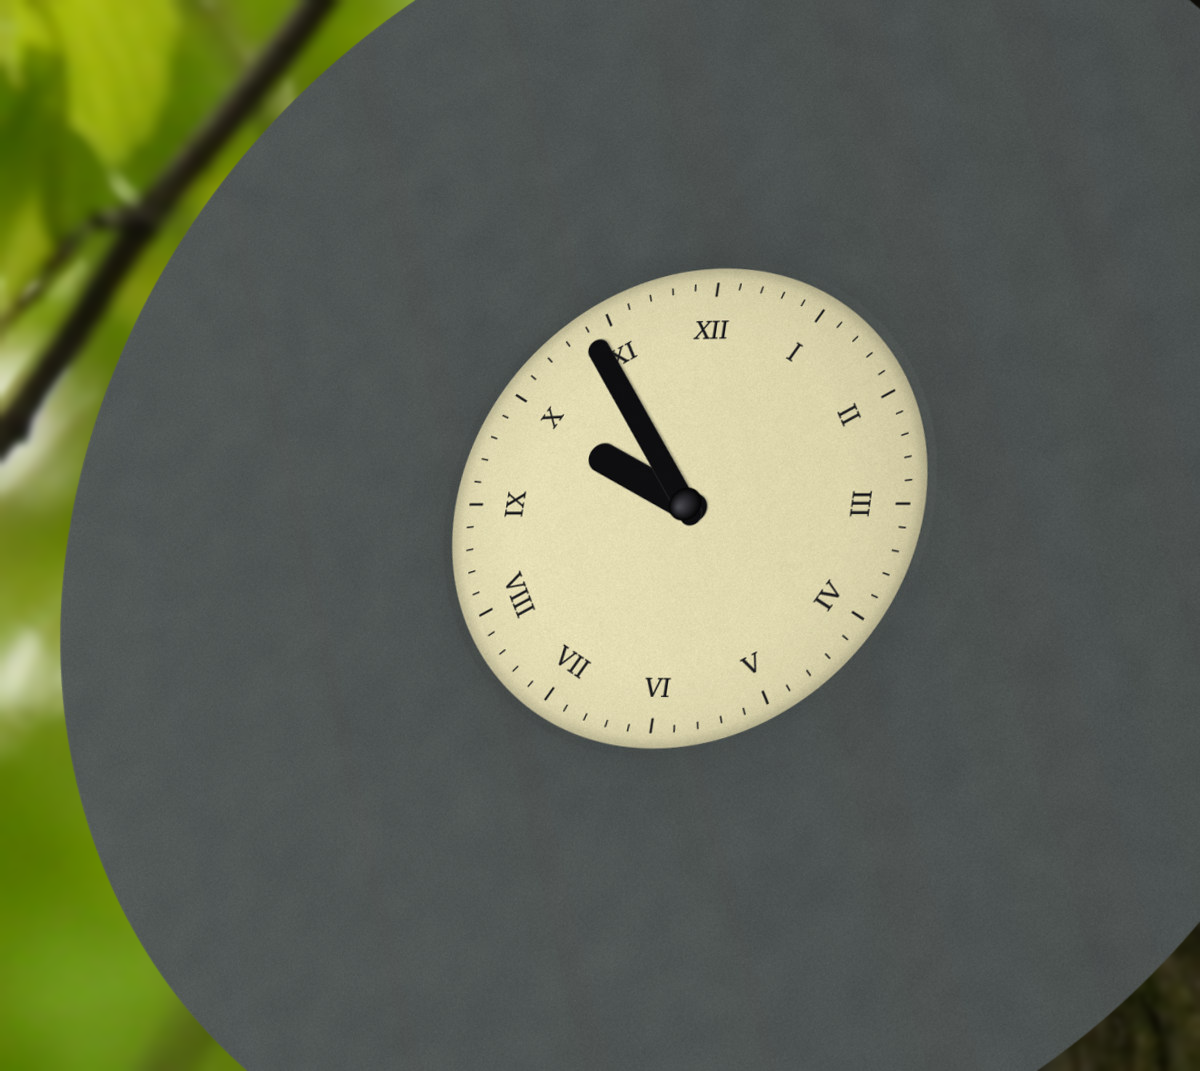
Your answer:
**9:54**
